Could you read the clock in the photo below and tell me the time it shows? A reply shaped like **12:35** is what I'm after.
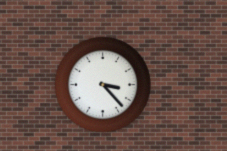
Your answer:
**3:23**
